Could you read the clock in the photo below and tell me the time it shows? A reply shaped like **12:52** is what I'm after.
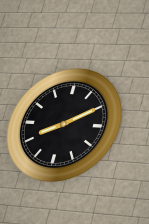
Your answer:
**8:10**
